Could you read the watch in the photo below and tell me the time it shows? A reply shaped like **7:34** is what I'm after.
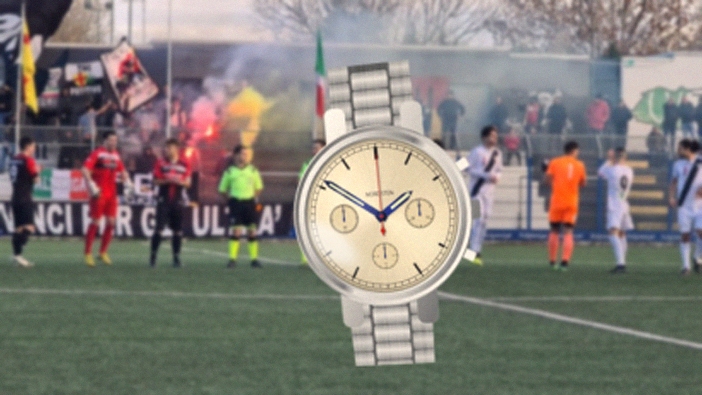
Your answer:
**1:51**
